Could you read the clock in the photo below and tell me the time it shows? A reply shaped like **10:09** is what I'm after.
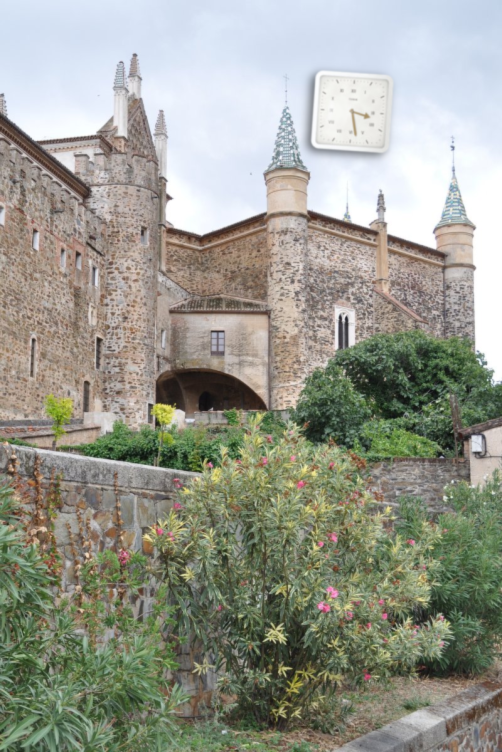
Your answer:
**3:28**
